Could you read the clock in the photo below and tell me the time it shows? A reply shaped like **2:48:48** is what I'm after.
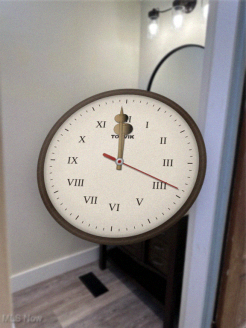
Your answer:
**11:59:19**
